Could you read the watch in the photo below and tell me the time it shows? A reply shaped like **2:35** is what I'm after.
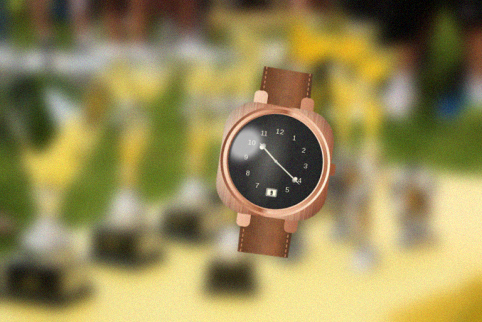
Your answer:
**10:21**
